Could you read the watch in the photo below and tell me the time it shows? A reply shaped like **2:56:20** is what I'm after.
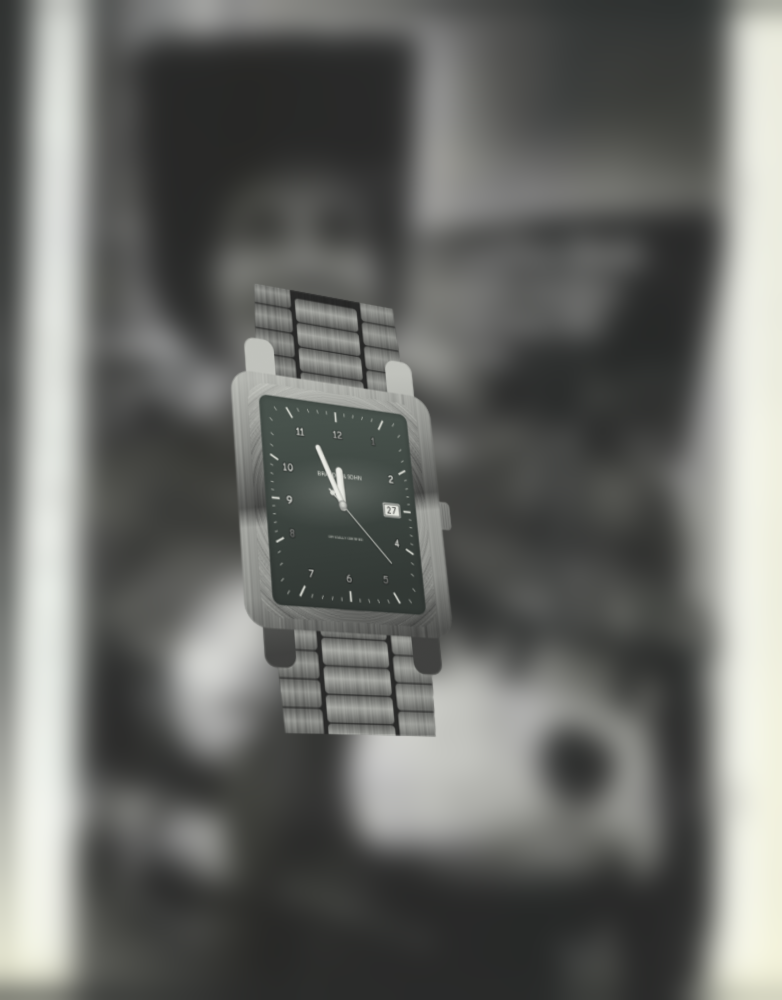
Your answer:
**11:56:23**
